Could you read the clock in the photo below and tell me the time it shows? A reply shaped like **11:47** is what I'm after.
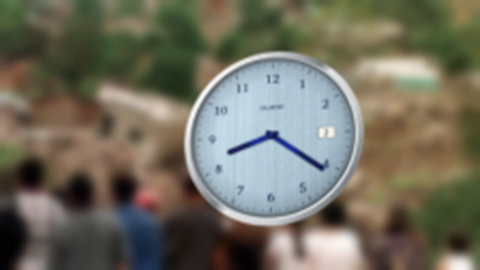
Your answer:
**8:21**
